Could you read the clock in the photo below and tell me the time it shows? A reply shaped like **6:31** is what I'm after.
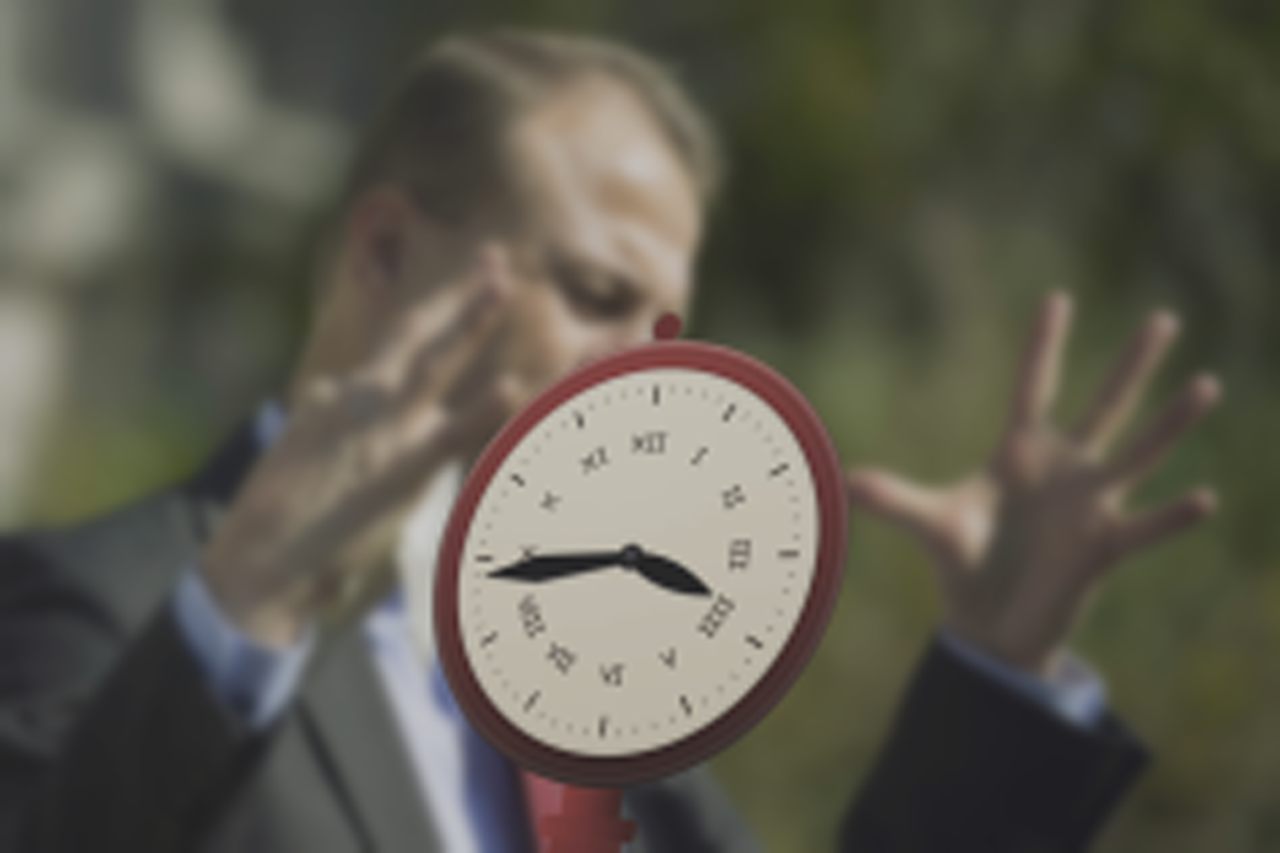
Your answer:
**3:44**
